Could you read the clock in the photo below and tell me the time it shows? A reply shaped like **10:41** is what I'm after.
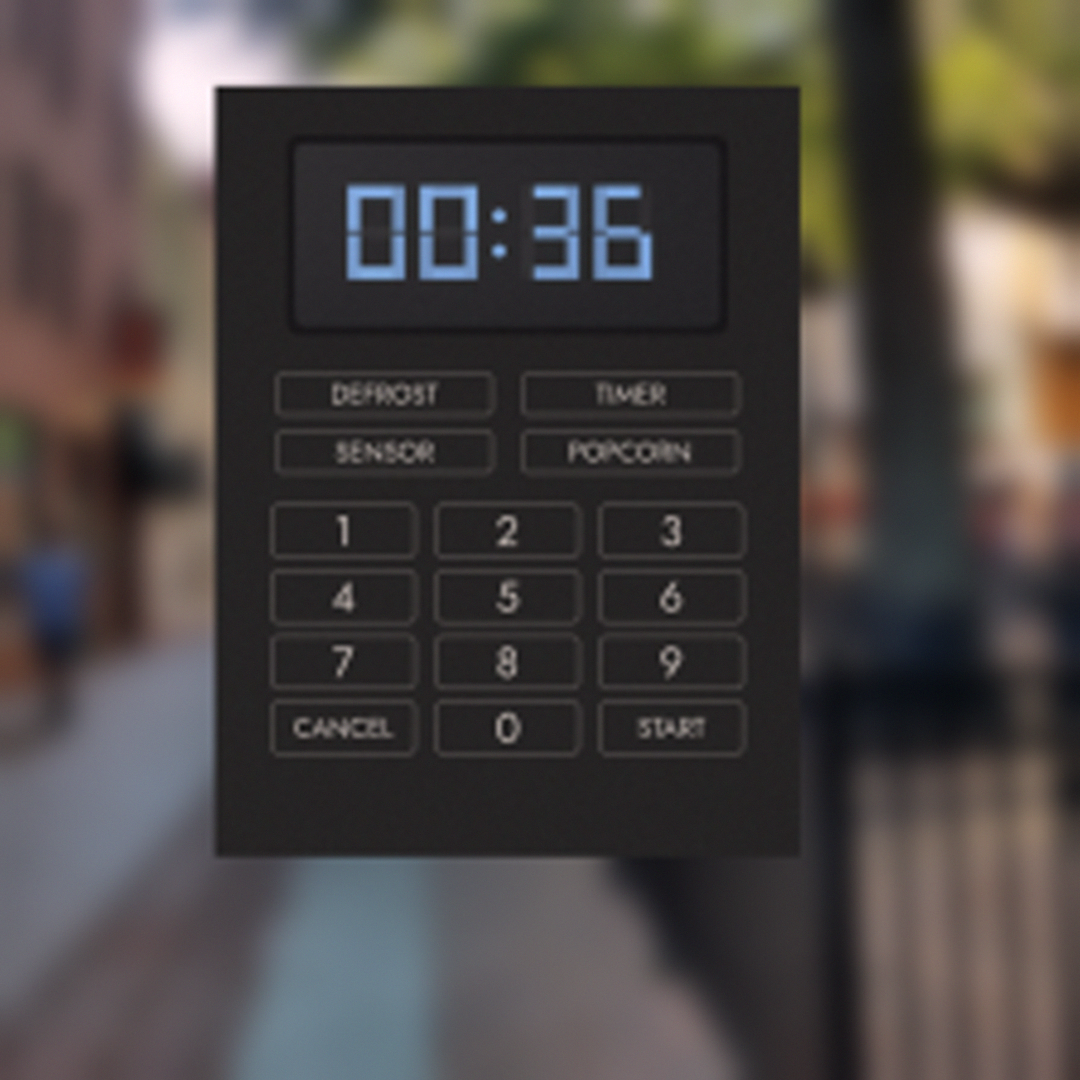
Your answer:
**0:36**
